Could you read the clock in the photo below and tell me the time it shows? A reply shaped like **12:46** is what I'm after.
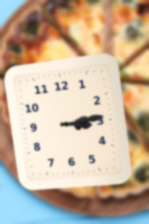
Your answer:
**3:14**
